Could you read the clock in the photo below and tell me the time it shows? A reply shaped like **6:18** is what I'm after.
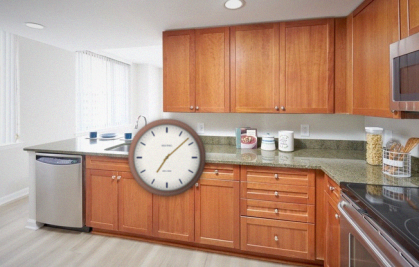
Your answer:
**7:08**
